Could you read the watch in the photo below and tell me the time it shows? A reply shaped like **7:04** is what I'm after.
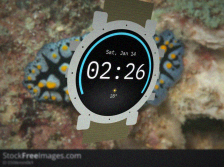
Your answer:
**2:26**
